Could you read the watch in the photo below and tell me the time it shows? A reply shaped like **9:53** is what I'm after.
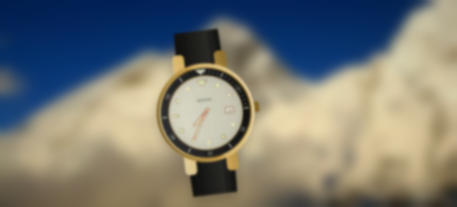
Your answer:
**7:35**
